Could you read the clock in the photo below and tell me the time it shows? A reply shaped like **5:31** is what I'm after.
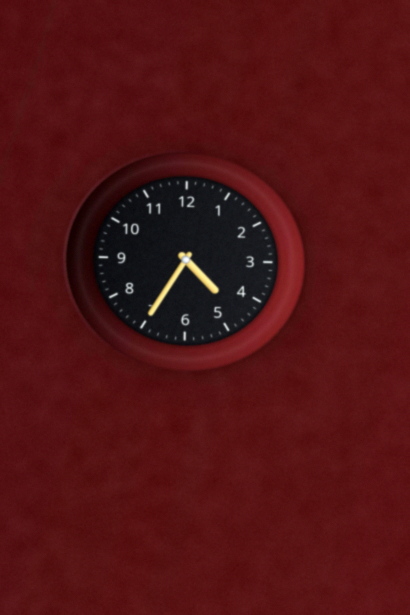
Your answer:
**4:35**
